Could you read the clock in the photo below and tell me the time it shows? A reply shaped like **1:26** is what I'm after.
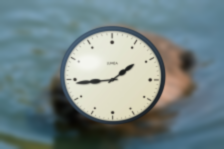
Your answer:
**1:44**
